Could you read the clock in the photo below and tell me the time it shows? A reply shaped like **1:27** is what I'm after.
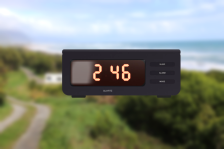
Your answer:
**2:46**
